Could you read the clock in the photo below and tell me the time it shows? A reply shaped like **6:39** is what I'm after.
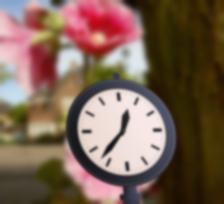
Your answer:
**12:37**
